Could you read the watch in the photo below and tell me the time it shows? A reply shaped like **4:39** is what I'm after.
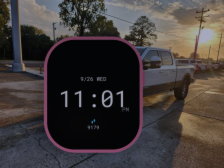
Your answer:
**11:01**
